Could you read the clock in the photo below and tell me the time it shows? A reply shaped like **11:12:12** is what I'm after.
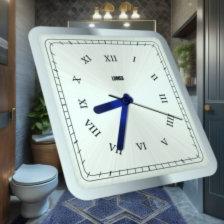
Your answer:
**8:34:19**
